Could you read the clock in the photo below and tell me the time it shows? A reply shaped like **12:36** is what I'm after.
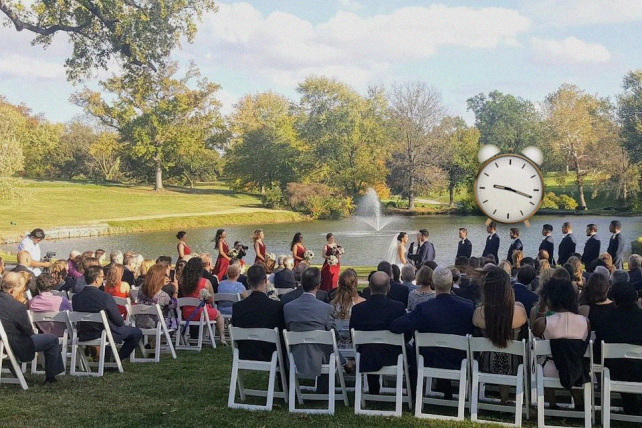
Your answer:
**9:18**
